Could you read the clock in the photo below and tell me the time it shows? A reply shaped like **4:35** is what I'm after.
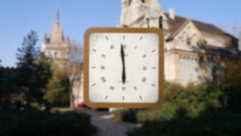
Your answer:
**5:59**
